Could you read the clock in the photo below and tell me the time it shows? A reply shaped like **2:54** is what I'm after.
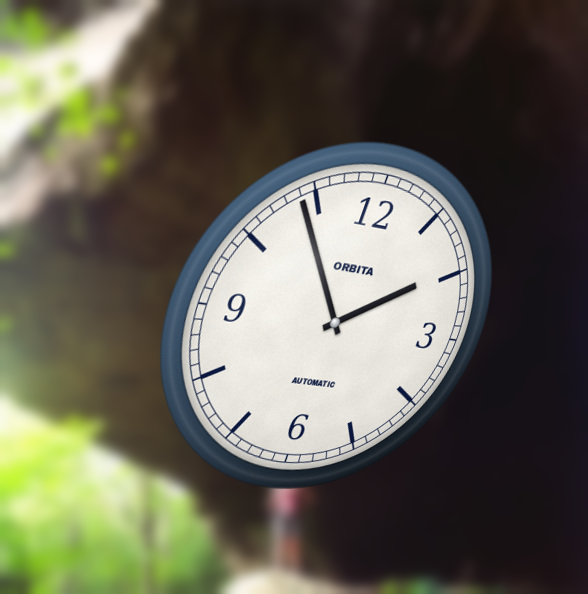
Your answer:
**1:54**
